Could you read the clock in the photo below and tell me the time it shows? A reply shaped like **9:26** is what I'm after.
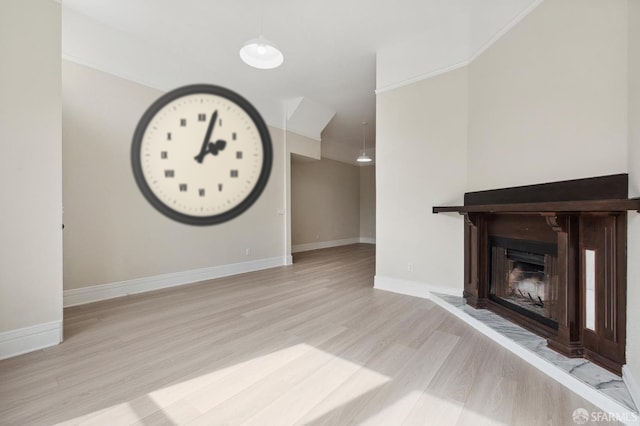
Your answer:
**2:03**
